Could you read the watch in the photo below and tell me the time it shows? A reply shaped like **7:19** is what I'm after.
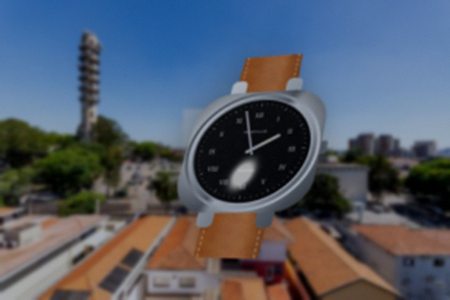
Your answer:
**1:57**
